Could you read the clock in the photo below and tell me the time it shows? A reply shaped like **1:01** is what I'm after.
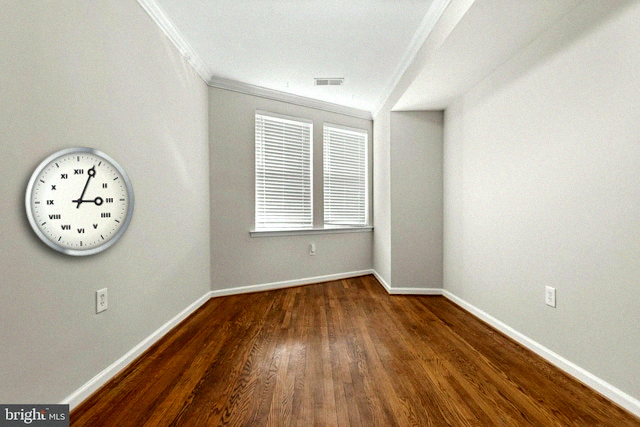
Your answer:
**3:04**
